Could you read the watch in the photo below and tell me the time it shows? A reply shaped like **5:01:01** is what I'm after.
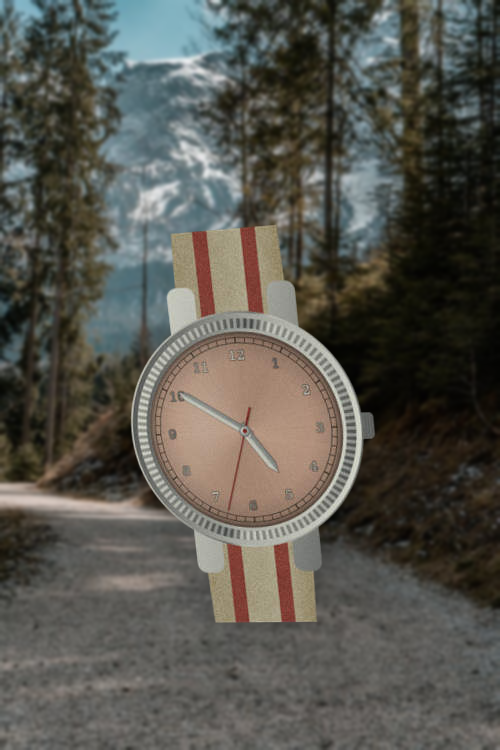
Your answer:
**4:50:33**
